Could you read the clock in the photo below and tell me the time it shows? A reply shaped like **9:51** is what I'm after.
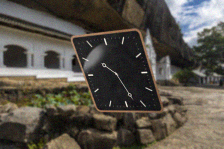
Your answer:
**10:27**
